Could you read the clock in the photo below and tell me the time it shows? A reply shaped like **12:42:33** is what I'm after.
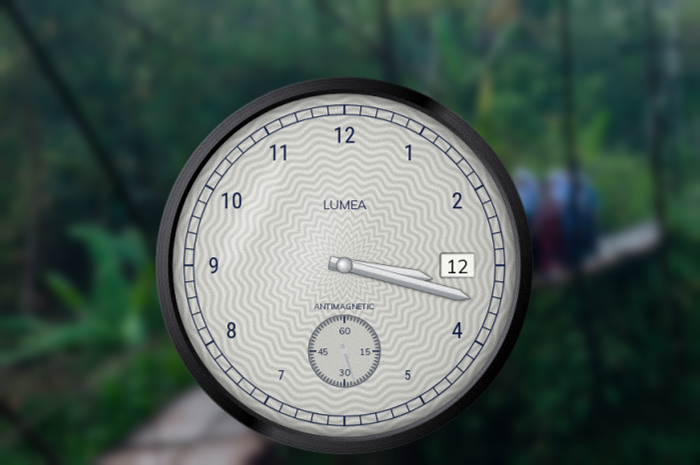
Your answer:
**3:17:27**
